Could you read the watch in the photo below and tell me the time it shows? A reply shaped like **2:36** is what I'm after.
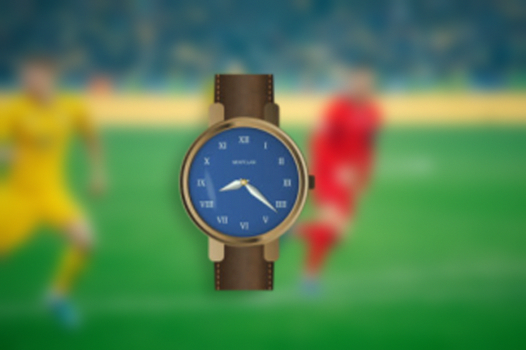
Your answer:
**8:22**
